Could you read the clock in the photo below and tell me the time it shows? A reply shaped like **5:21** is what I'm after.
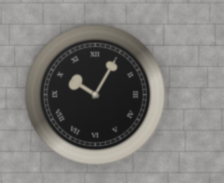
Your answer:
**10:05**
